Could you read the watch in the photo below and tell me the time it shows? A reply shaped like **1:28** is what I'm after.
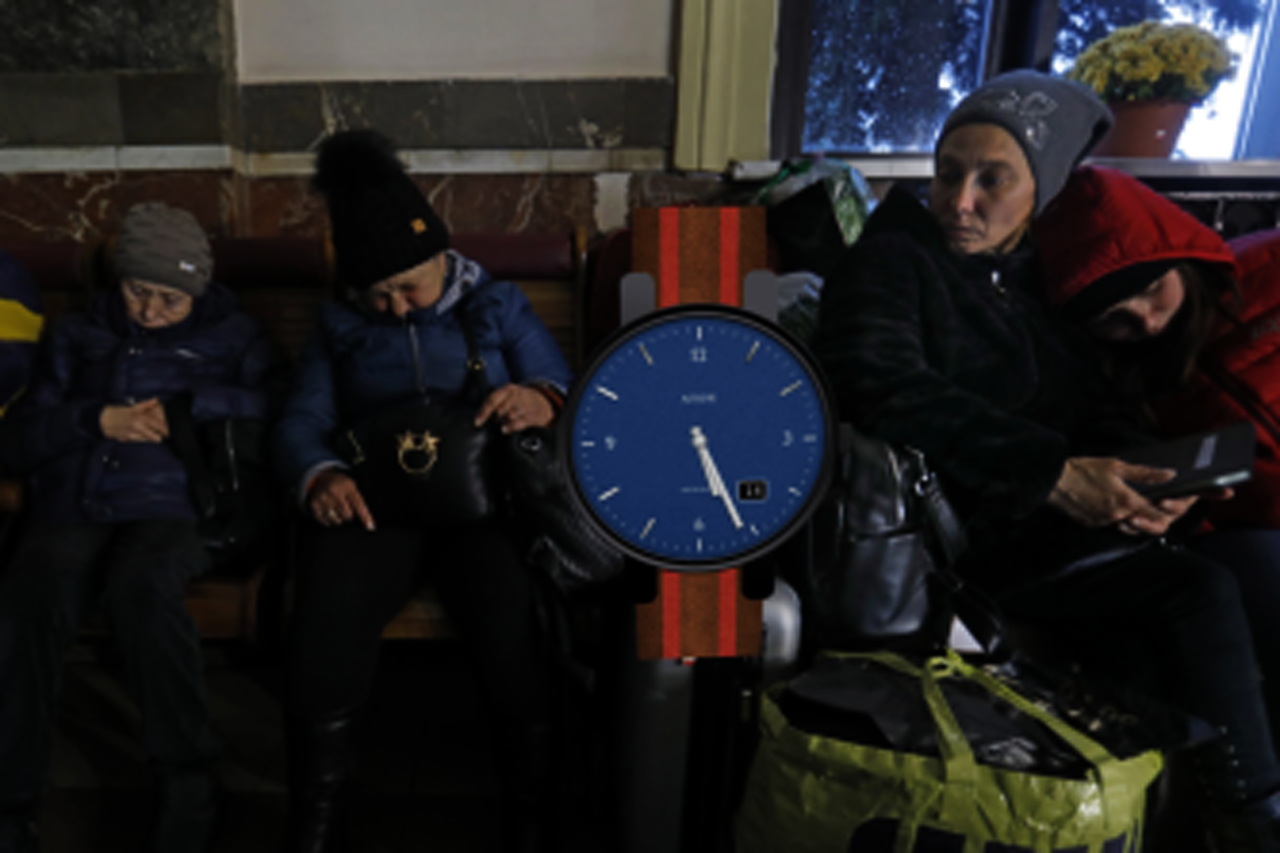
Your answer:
**5:26**
